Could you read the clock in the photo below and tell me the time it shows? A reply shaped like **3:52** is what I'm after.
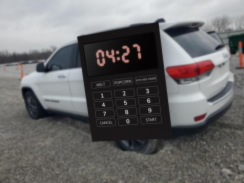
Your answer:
**4:27**
